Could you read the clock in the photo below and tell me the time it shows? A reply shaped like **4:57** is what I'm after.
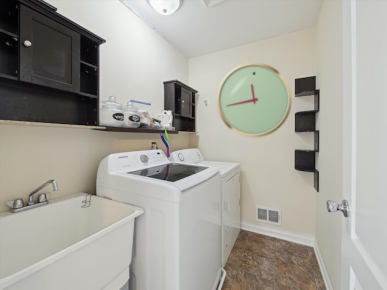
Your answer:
**11:43**
